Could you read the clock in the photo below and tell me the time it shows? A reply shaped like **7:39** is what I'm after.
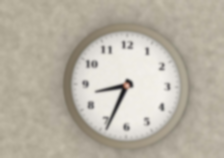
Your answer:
**8:34**
